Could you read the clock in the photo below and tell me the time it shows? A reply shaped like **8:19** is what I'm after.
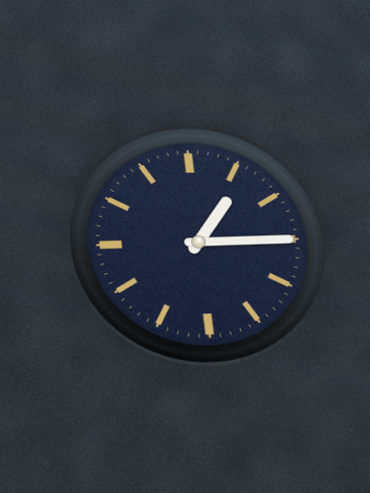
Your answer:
**1:15**
